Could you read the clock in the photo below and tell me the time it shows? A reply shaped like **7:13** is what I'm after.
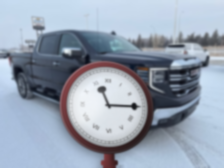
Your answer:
**11:15**
